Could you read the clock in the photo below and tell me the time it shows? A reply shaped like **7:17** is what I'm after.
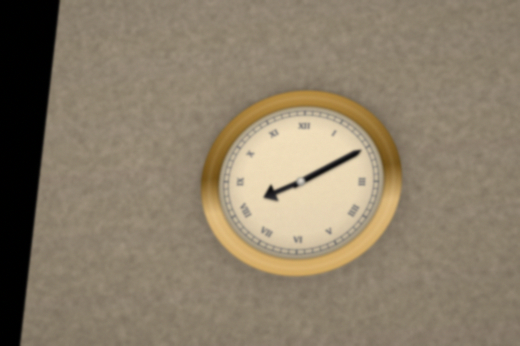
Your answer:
**8:10**
